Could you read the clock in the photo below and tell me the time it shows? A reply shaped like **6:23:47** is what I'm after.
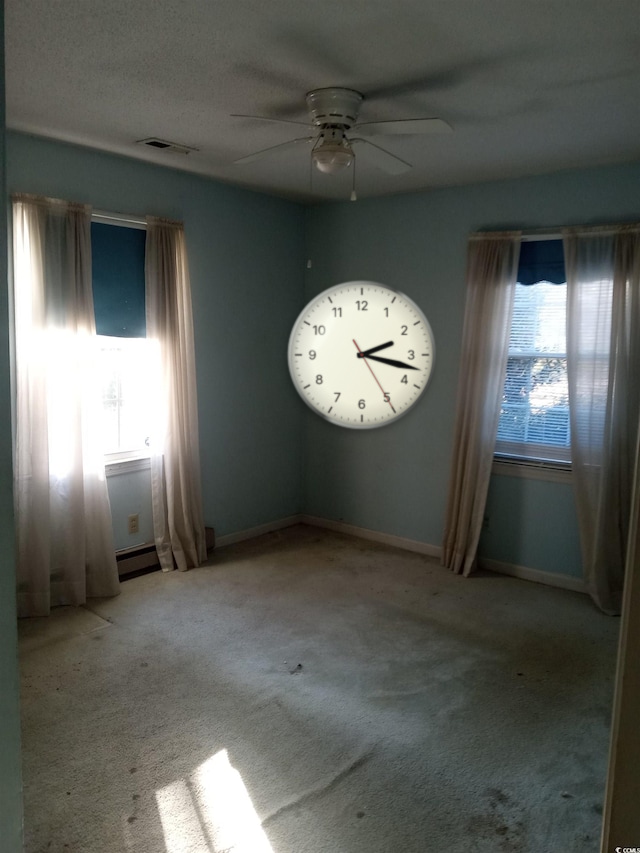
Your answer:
**2:17:25**
